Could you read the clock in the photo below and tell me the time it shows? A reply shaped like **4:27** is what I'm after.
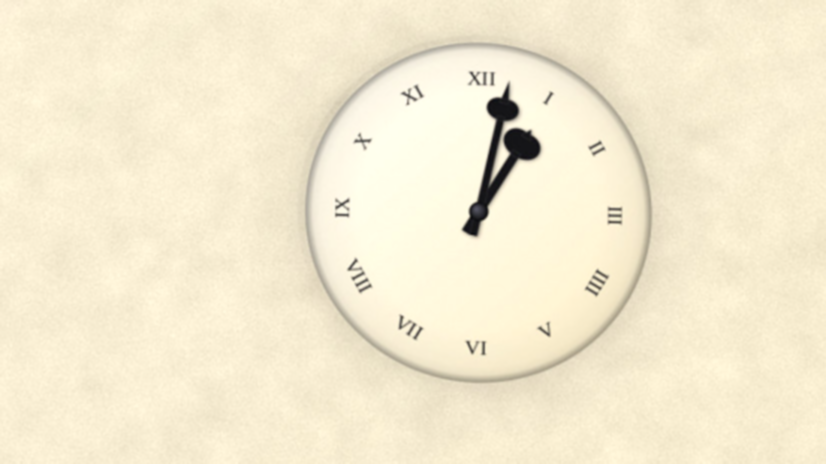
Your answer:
**1:02**
